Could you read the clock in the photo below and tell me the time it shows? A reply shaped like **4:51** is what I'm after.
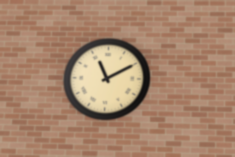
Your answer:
**11:10**
